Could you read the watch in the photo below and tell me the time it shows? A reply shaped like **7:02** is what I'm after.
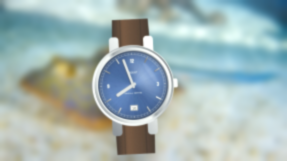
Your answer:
**7:57**
